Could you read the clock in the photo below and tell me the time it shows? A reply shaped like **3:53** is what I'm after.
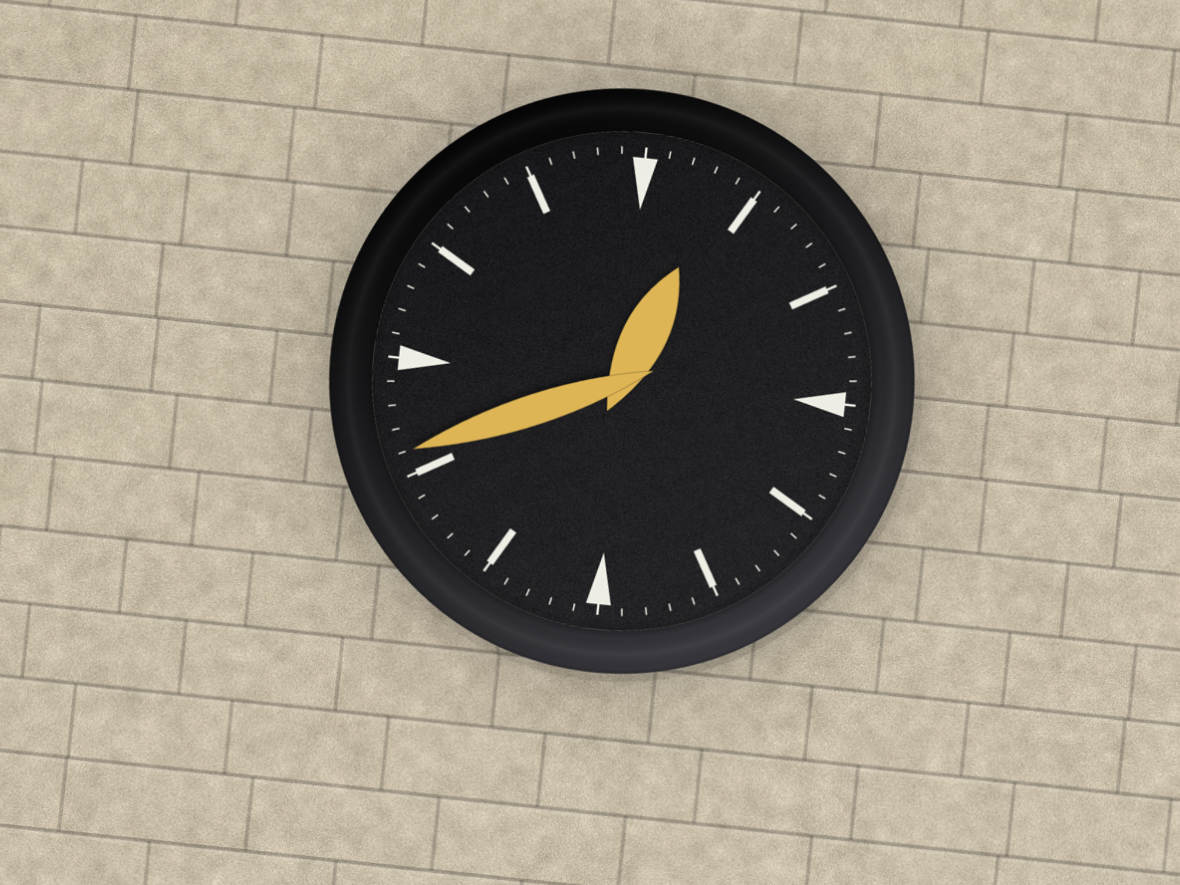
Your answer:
**12:41**
